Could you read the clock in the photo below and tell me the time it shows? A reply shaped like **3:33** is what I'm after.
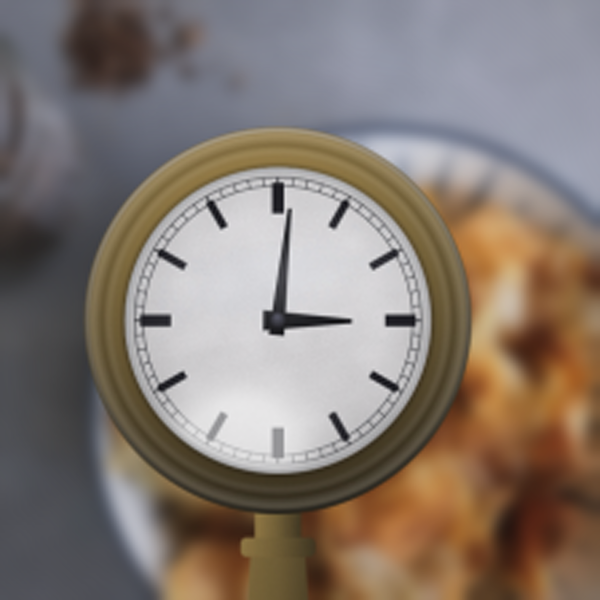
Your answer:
**3:01**
